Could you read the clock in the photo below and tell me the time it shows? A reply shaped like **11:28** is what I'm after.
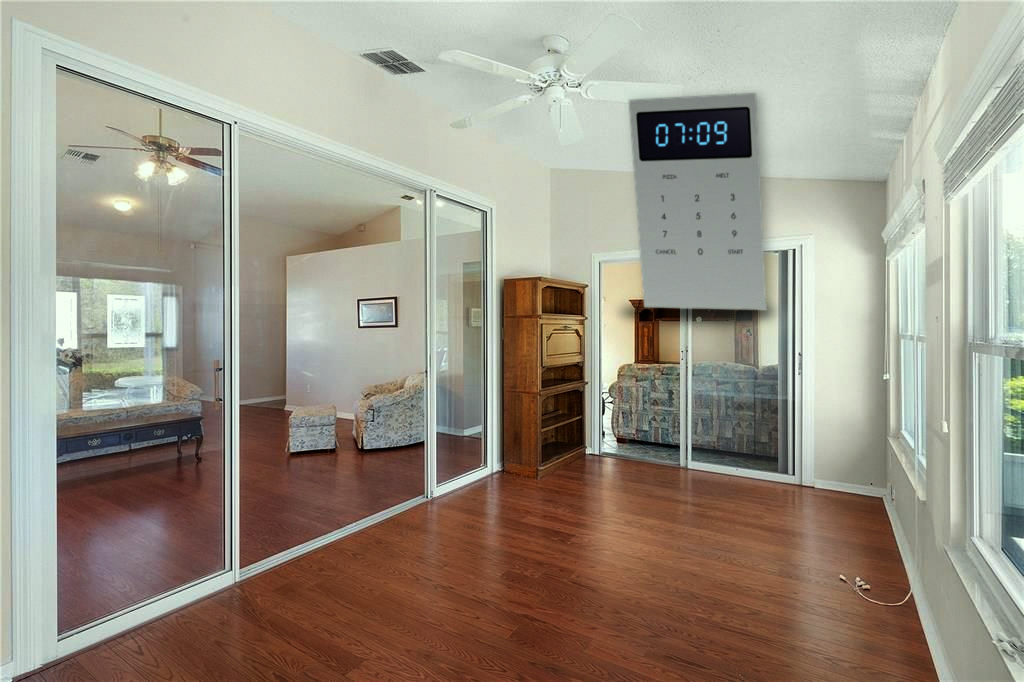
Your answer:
**7:09**
